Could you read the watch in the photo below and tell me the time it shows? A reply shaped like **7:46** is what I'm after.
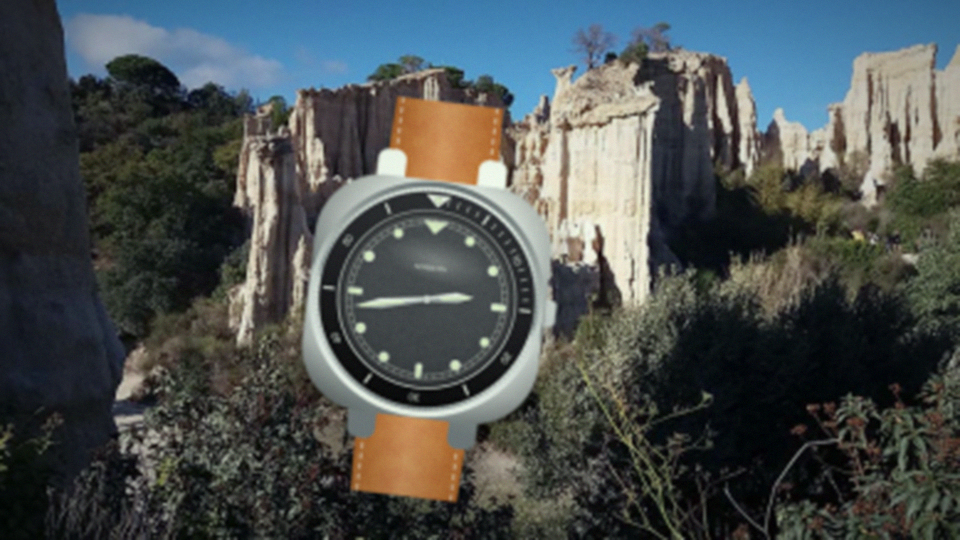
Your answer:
**2:43**
